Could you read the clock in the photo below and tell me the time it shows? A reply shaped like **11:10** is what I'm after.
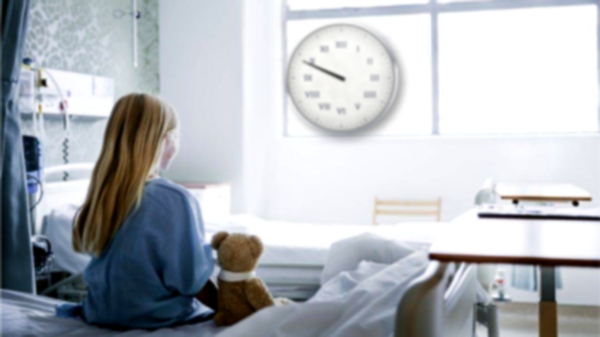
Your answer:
**9:49**
